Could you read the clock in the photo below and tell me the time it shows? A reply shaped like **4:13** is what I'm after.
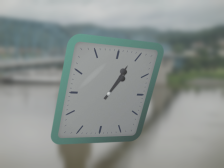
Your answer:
**1:04**
